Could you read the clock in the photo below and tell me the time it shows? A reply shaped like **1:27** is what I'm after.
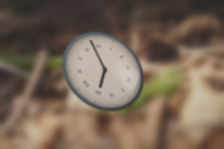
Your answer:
**6:58**
